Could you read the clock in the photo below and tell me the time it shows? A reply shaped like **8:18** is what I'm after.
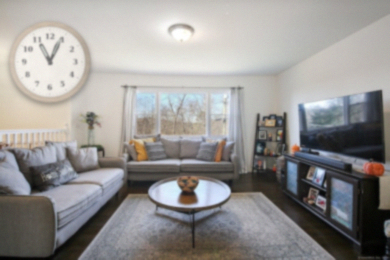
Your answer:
**11:04**
